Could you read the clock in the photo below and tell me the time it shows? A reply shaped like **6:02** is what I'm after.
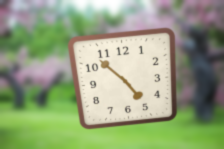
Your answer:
**4:53**
